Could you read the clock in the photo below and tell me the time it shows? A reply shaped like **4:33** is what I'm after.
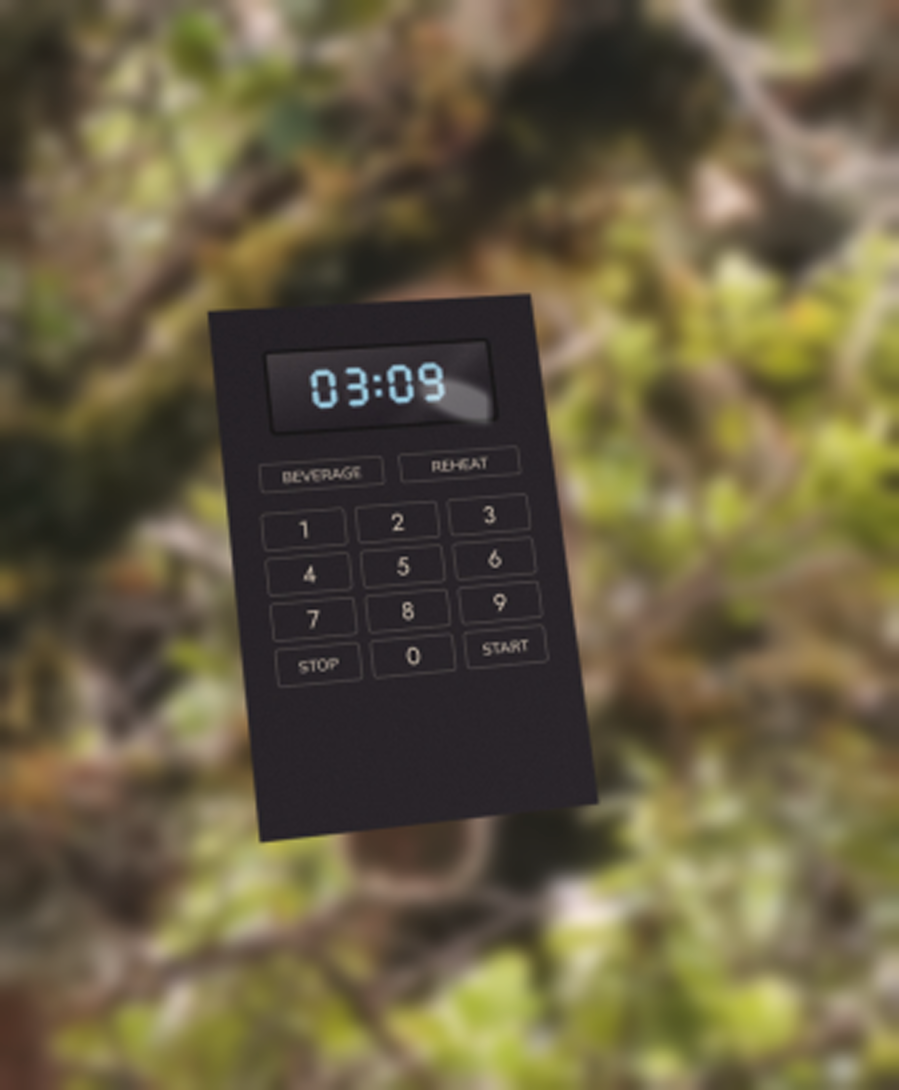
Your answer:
**3:09**
